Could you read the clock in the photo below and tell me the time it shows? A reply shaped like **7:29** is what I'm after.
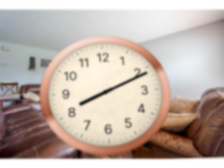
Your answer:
**8:11**
